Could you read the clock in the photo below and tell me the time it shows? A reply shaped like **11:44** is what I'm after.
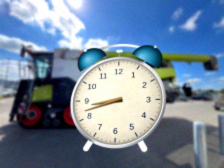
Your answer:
**8:42**
